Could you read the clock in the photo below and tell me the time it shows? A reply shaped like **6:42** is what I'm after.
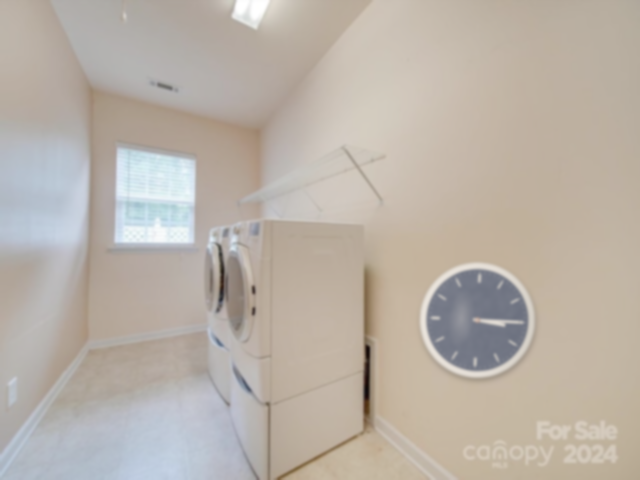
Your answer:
**3:15**
